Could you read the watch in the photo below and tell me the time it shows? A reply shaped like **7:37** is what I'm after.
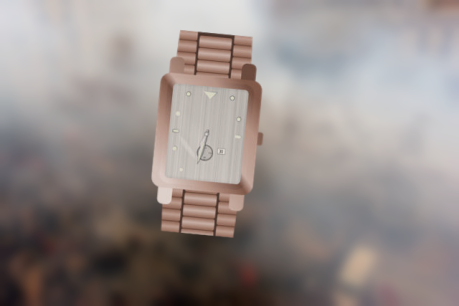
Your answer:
**6:32**
